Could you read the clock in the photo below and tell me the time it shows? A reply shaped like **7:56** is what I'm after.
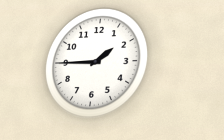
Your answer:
**1:45**
